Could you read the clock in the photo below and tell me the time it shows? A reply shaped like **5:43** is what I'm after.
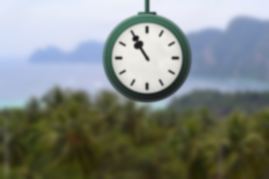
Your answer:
**10:55**
